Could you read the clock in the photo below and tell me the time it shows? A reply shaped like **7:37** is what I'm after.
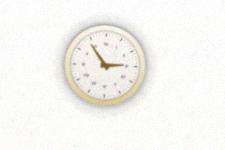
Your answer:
**2:54**
